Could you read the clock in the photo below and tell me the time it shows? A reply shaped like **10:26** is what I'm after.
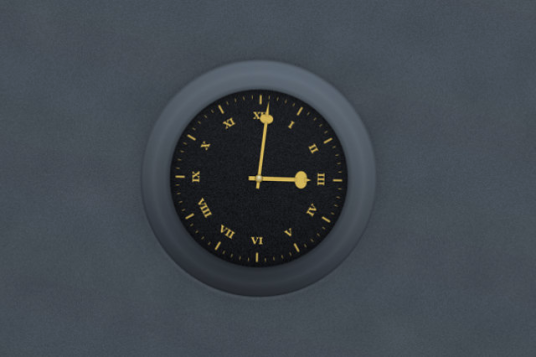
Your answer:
**3:01**
